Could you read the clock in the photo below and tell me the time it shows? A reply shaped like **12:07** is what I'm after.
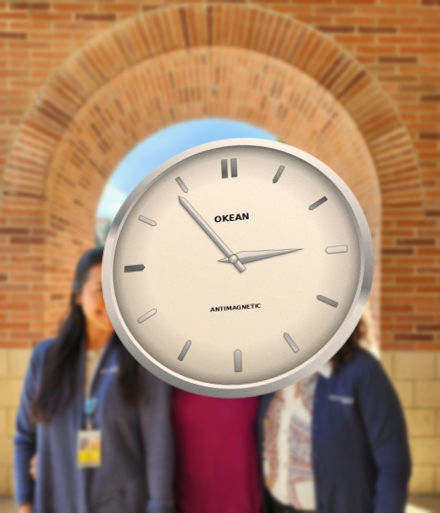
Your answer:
**2:54**
